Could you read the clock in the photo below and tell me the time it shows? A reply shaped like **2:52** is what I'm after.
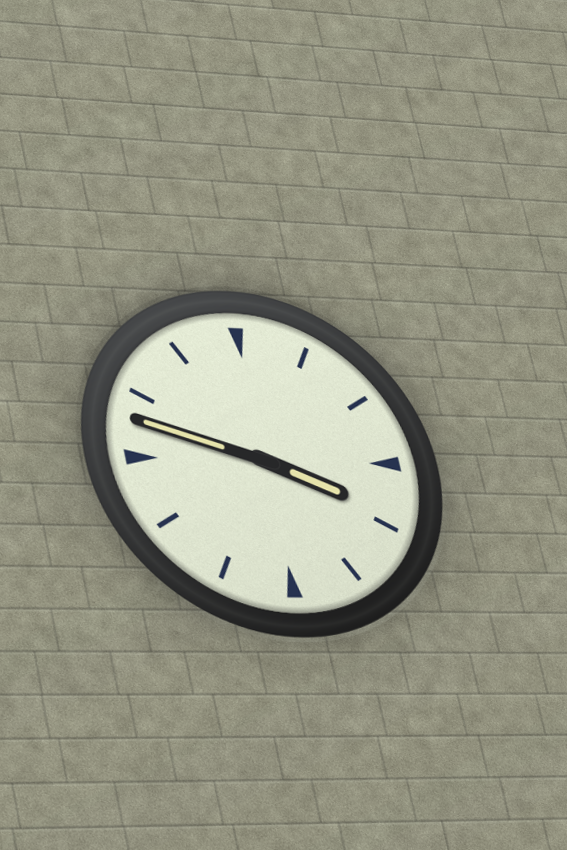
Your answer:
**3:48**
